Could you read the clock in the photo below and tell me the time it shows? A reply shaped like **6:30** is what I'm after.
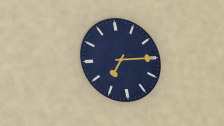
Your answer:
**7:15**
